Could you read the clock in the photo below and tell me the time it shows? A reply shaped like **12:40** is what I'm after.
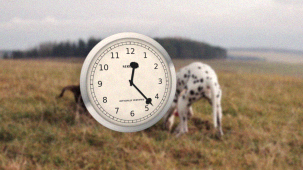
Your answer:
**12:23**
